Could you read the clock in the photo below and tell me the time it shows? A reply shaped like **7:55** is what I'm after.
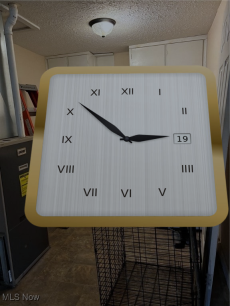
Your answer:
**2:52**
